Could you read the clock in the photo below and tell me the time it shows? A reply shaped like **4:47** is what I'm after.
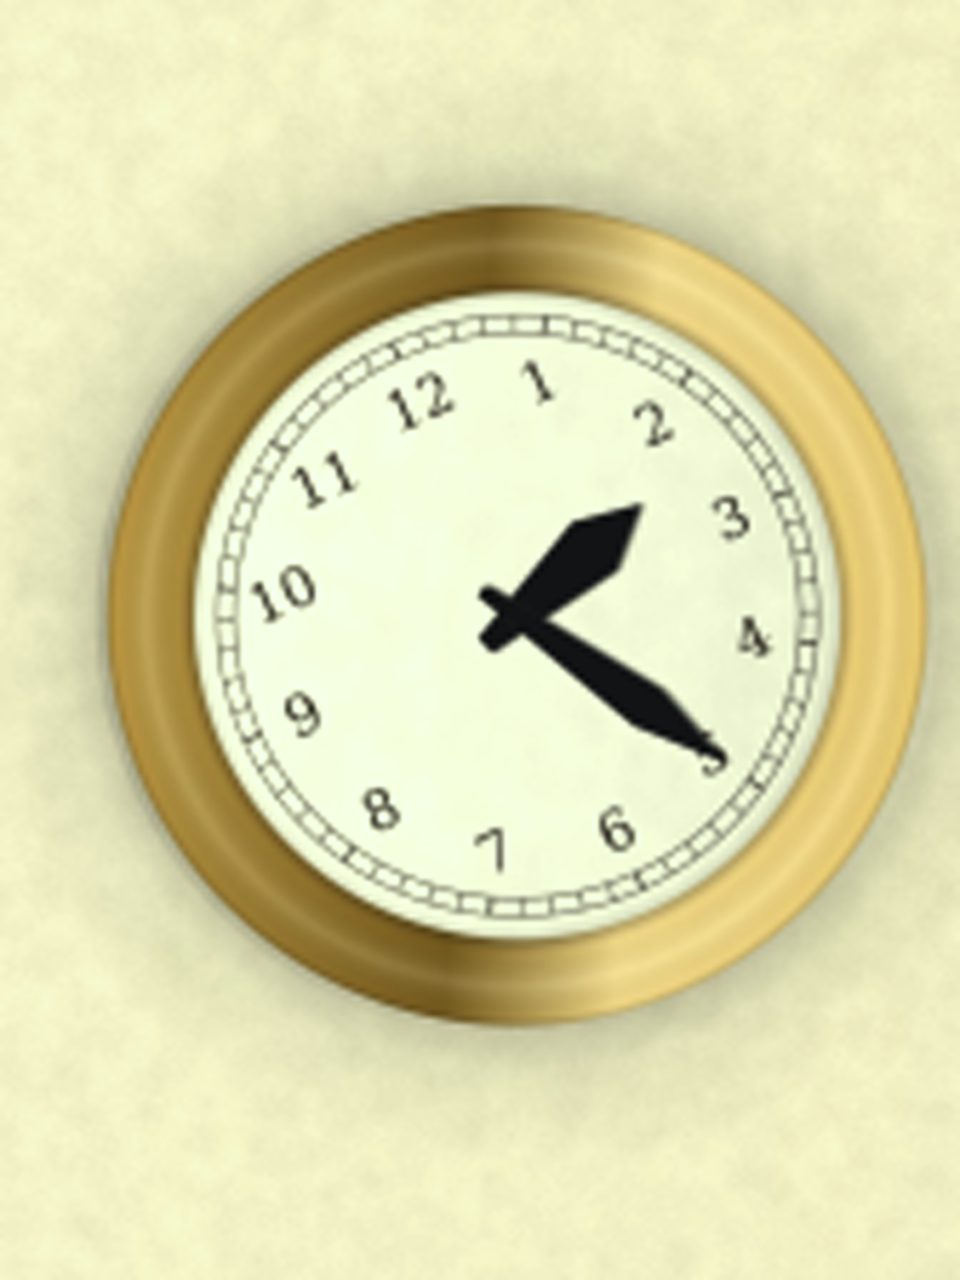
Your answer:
**2:25**
